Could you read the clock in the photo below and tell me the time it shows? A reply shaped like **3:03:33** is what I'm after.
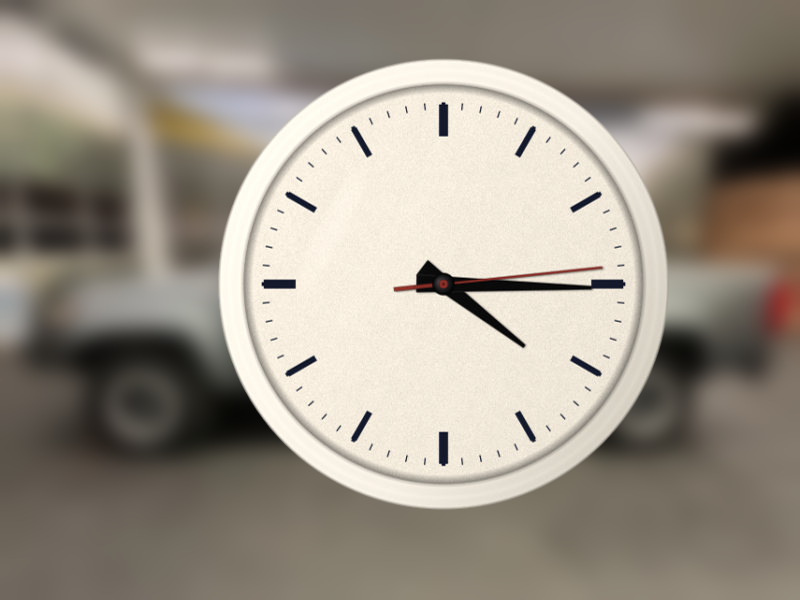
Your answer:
**4:15:14**
